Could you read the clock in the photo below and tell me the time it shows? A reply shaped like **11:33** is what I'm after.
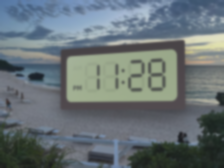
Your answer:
**11:28**
